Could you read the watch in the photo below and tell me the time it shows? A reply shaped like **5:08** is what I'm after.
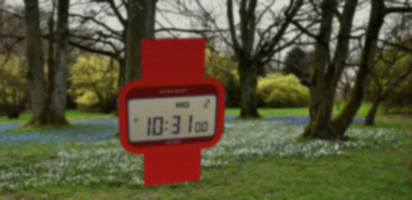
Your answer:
**10:31**
